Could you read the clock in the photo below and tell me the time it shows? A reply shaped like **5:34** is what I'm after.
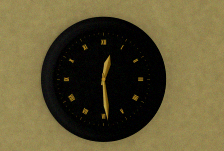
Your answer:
**12:29**
